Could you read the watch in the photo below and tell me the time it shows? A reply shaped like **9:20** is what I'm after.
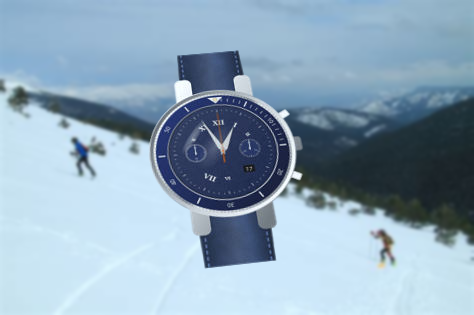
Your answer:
**12:56**
